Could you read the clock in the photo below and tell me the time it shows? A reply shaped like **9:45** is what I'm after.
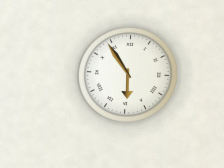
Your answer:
**5:54**
